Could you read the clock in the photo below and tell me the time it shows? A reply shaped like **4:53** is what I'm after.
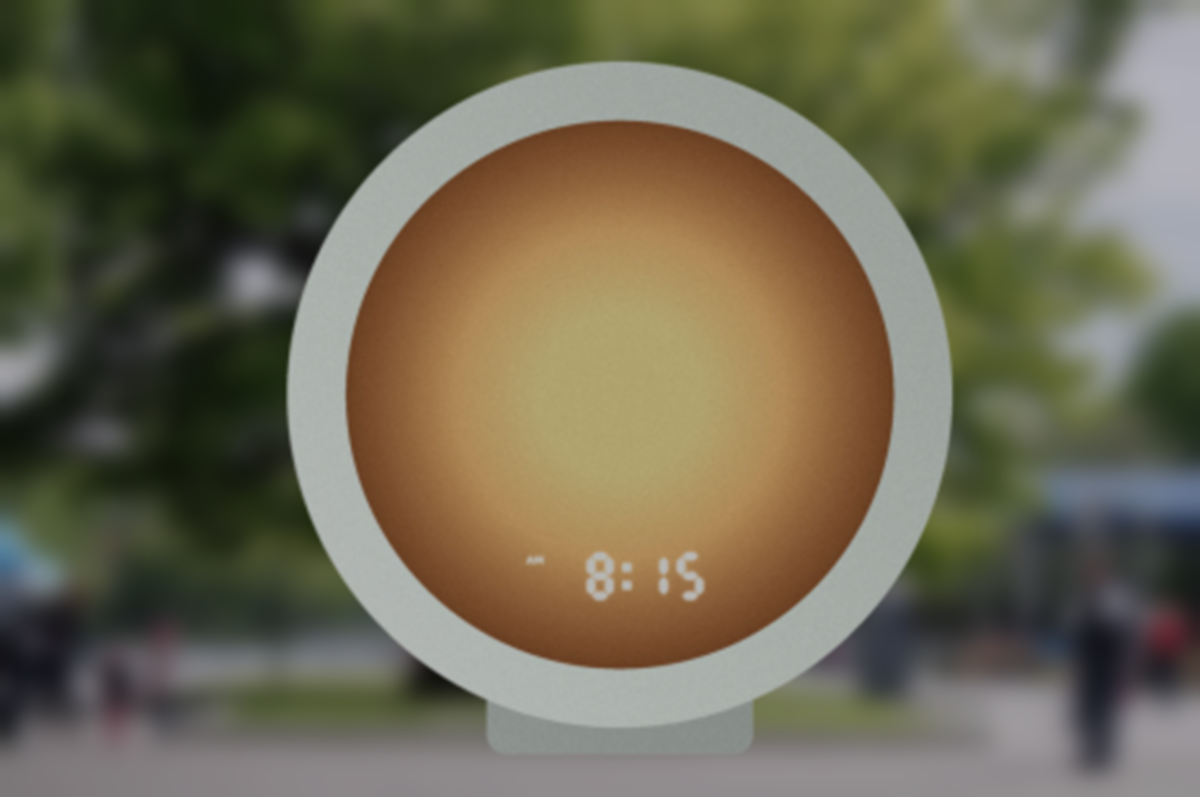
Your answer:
**8:15**
